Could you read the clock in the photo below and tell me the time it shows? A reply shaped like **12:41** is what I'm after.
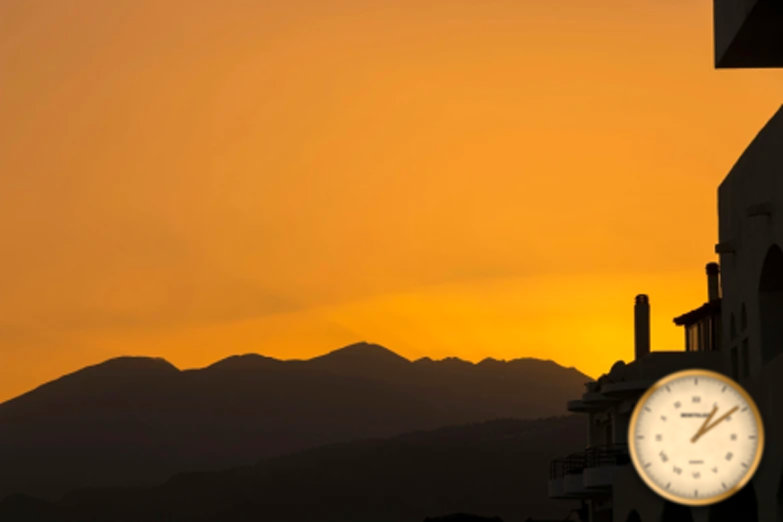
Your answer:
**1:09**
